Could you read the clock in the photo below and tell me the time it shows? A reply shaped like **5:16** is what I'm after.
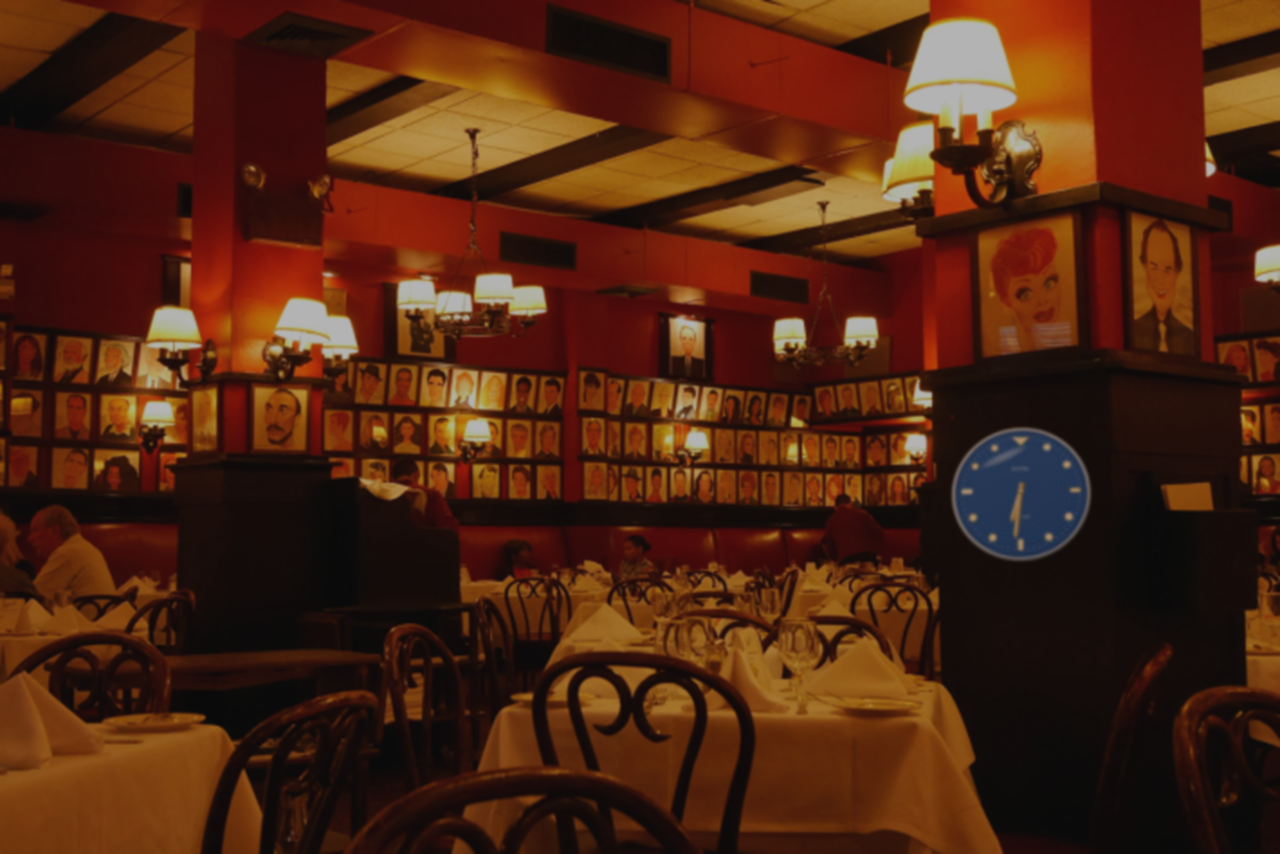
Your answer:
**6:31**
